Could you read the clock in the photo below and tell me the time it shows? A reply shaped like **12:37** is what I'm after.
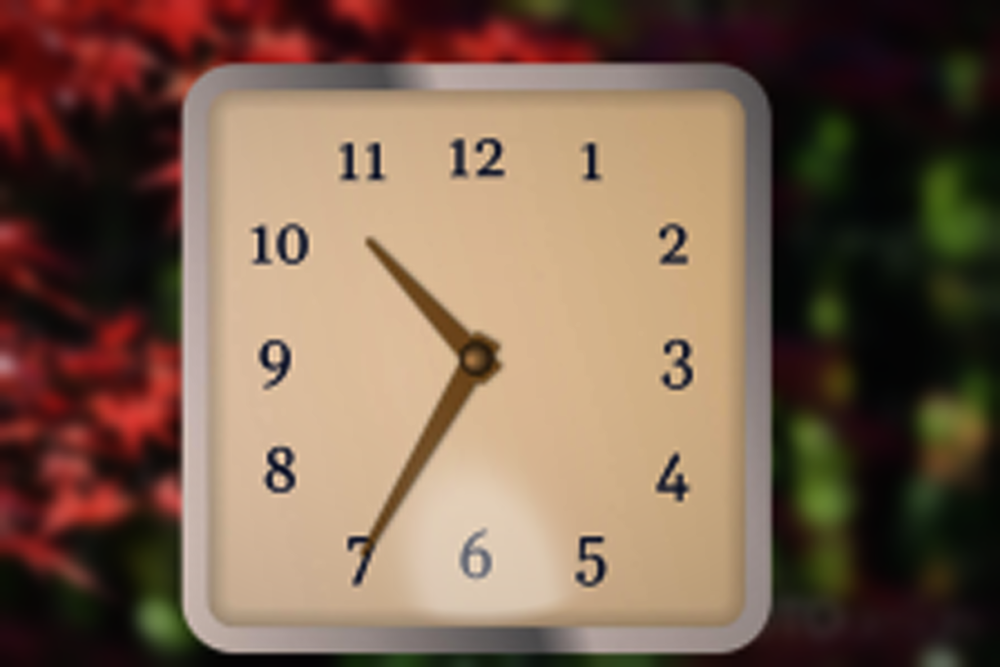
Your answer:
**10:35**
